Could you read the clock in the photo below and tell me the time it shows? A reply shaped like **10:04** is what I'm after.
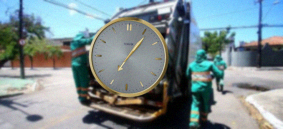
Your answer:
**7:06**
